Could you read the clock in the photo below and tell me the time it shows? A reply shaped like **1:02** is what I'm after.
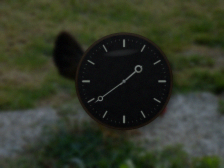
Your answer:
**1:39**
